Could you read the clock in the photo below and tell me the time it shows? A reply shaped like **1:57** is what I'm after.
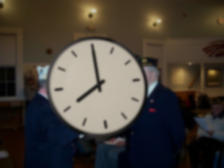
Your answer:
**8:00**
